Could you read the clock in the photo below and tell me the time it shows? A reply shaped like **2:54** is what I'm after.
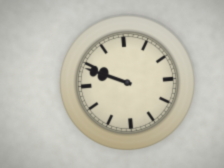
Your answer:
**9:49**
